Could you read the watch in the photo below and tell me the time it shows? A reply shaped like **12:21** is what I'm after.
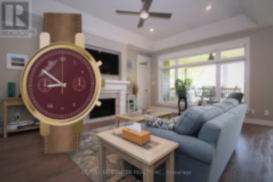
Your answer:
**8:51**
